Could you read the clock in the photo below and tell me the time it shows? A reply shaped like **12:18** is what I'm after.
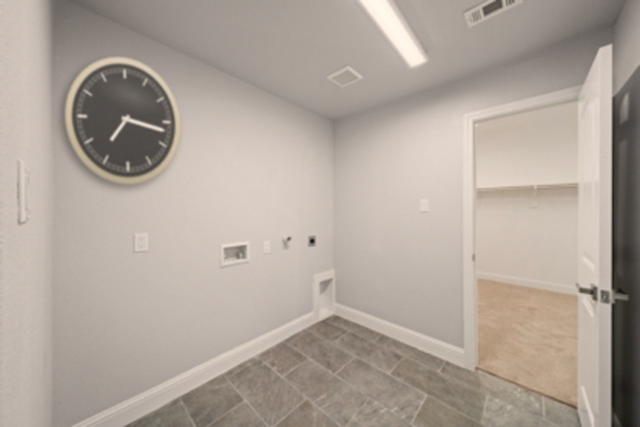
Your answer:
**7:17**
